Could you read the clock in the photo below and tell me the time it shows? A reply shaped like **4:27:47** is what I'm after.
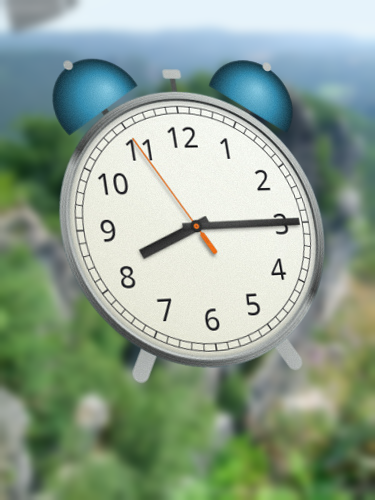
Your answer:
**8:14:55**
